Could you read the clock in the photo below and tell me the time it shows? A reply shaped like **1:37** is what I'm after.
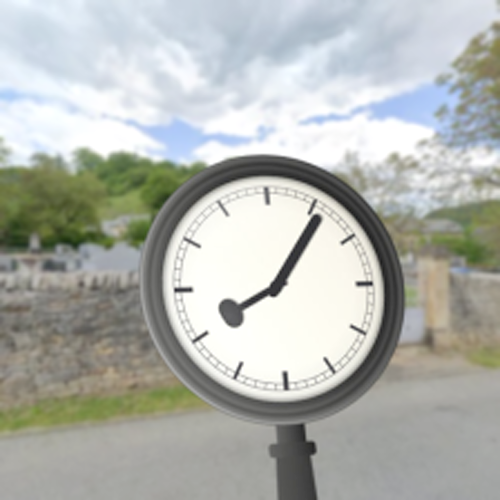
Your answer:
**8:06**
